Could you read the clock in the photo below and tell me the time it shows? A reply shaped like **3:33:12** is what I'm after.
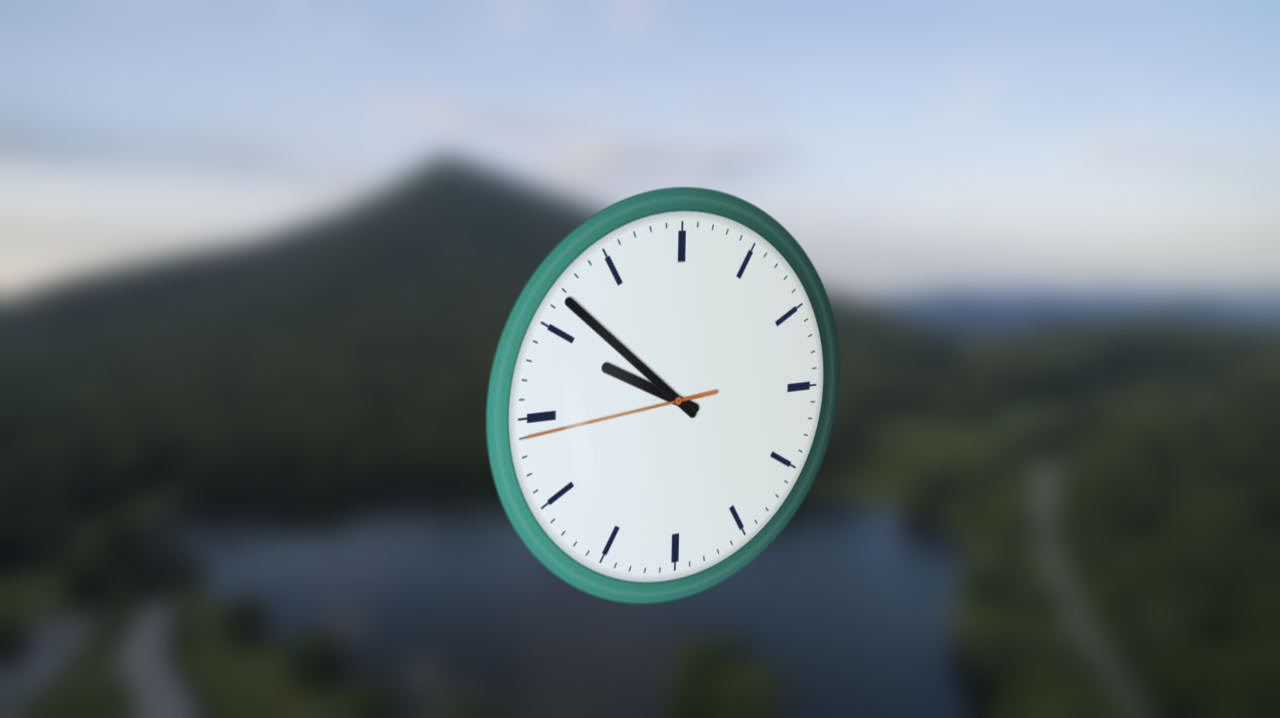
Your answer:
**9:51:44**
